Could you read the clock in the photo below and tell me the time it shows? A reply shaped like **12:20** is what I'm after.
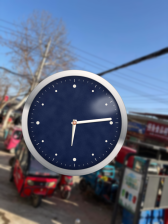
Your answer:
**6:14**
